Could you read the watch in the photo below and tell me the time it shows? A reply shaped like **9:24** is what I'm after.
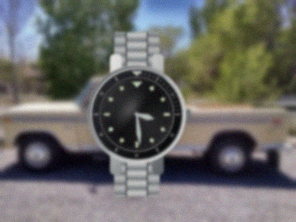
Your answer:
**3:29**
